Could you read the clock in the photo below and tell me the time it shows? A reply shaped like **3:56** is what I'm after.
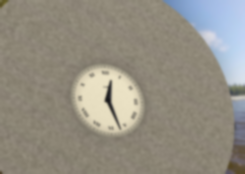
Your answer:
**12:27**
